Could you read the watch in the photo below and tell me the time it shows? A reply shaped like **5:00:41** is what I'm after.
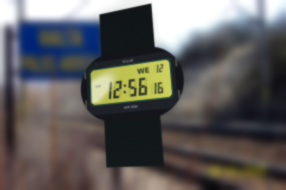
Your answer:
**12:56:16**
